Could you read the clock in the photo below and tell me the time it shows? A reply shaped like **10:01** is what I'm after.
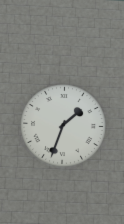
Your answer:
**1:33**
